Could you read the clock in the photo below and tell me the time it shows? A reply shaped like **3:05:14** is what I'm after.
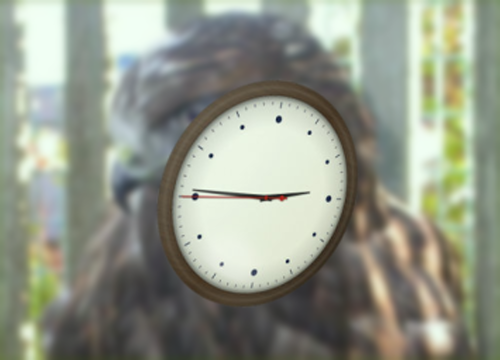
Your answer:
**2:45:45**
